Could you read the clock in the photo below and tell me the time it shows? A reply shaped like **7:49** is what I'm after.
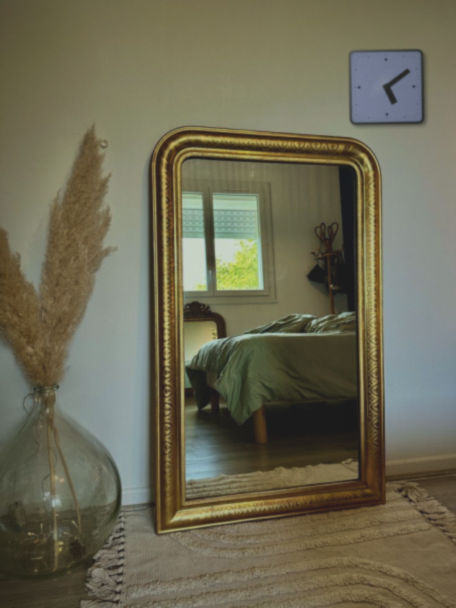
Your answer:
**5:09**
